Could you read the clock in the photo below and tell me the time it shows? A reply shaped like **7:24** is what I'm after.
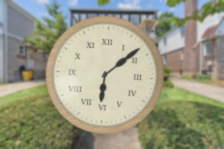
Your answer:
**6:08**
